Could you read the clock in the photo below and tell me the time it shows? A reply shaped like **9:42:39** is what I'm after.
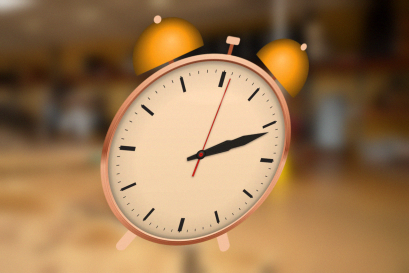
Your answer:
**2:11:01**
